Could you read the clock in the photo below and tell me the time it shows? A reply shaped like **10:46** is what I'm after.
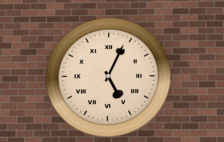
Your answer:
**5:04**
